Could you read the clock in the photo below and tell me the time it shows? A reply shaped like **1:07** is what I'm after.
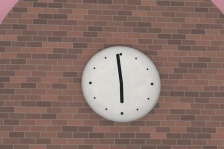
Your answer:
**5:59**
